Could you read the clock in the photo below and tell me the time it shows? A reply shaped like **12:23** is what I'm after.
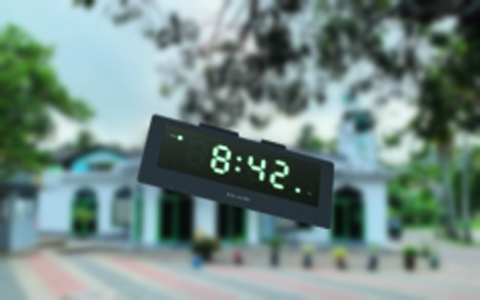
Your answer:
**8:42**
